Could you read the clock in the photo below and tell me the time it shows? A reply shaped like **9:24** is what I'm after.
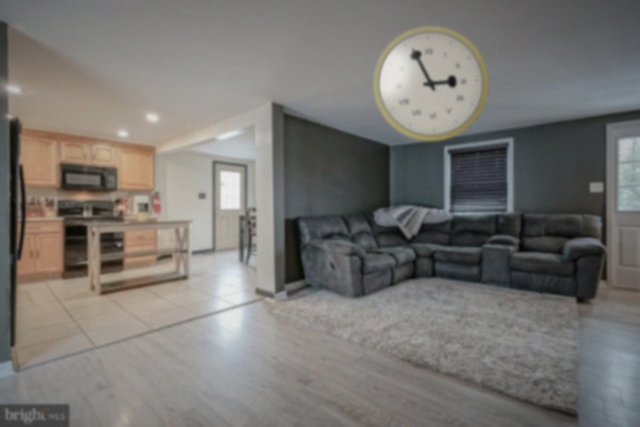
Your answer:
**2:56**
